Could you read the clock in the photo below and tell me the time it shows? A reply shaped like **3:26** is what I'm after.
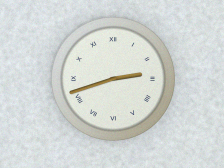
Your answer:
**2:42**
